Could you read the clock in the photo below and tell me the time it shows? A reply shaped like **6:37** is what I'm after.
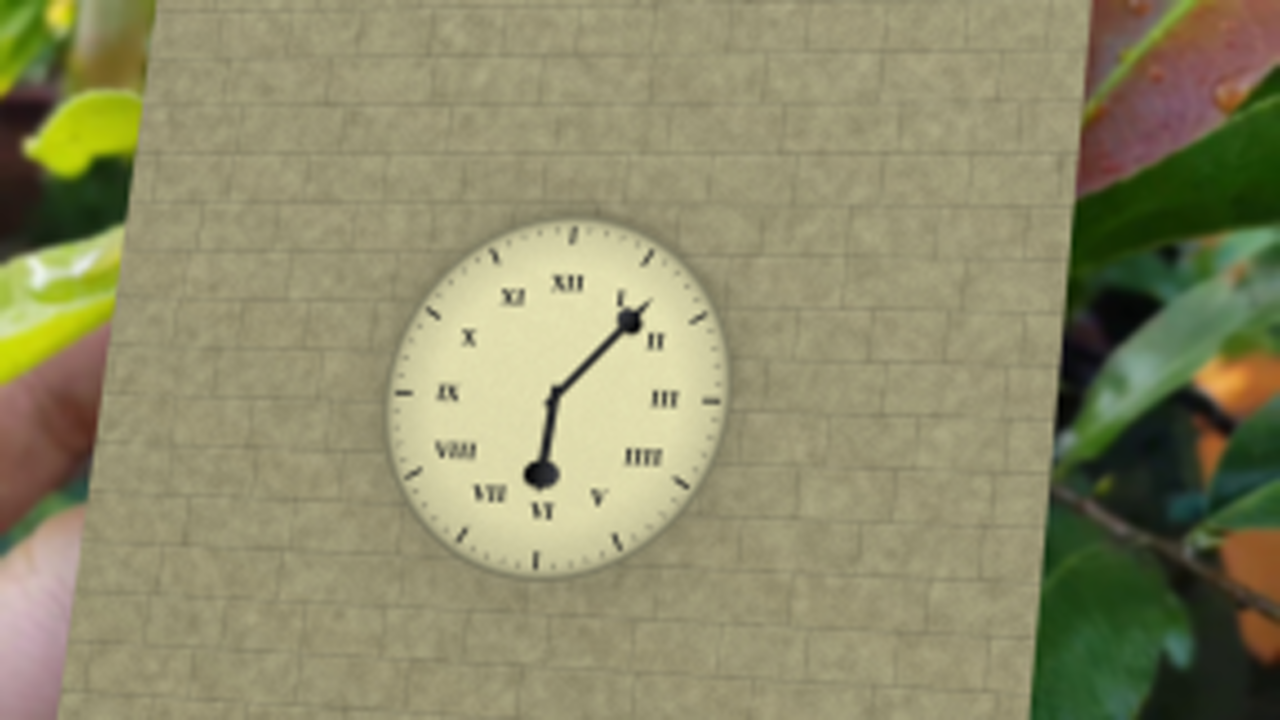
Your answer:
**6:07**
